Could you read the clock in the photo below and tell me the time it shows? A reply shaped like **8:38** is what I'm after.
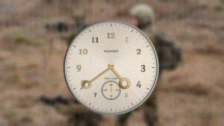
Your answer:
**4:39**
